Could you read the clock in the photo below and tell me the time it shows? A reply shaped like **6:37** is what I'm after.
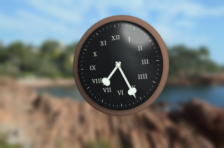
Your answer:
**7:26**
